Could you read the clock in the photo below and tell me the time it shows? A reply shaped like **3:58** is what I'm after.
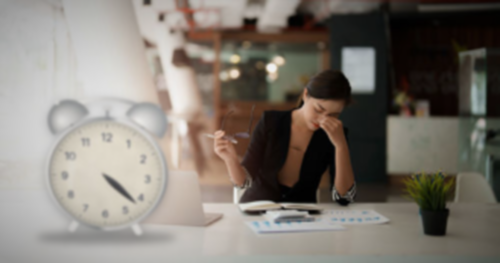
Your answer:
**4:22**
